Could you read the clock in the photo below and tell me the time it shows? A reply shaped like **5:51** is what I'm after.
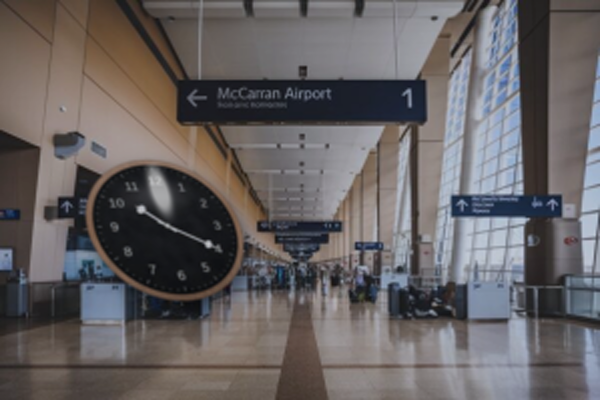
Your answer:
**10:20**
